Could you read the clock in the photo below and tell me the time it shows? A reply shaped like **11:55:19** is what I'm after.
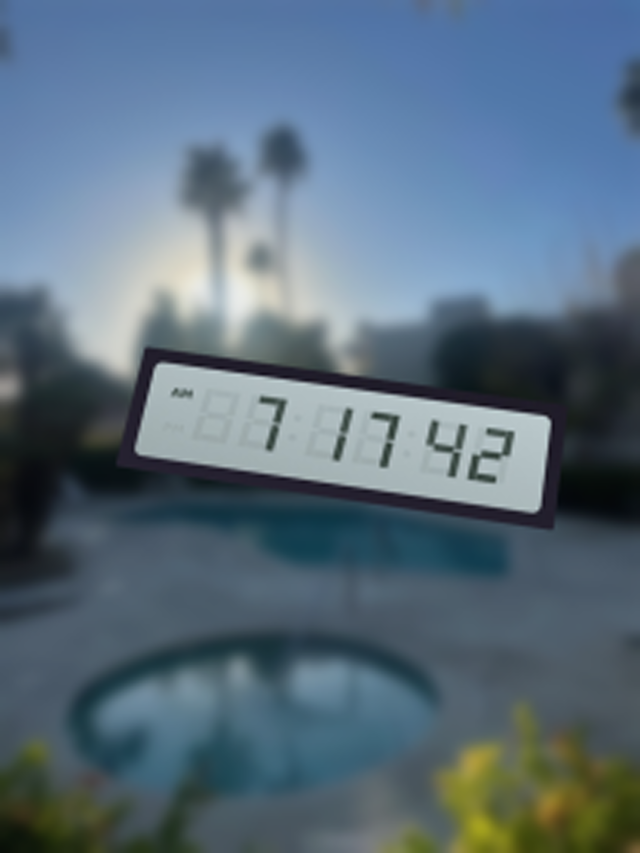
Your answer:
**7:17:42**
